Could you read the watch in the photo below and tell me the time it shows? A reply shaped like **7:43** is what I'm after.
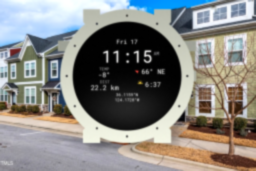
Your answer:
**11:15**
